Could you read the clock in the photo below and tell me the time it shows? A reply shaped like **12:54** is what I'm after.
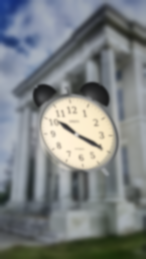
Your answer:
**10:20**
